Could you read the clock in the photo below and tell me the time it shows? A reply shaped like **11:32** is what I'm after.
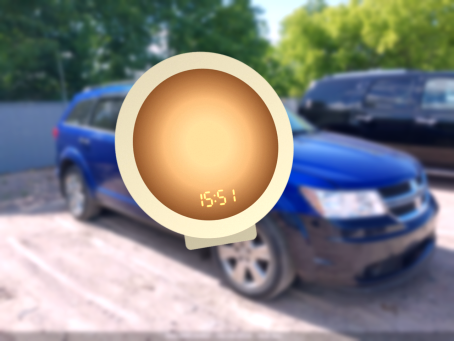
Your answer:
**15:51**
